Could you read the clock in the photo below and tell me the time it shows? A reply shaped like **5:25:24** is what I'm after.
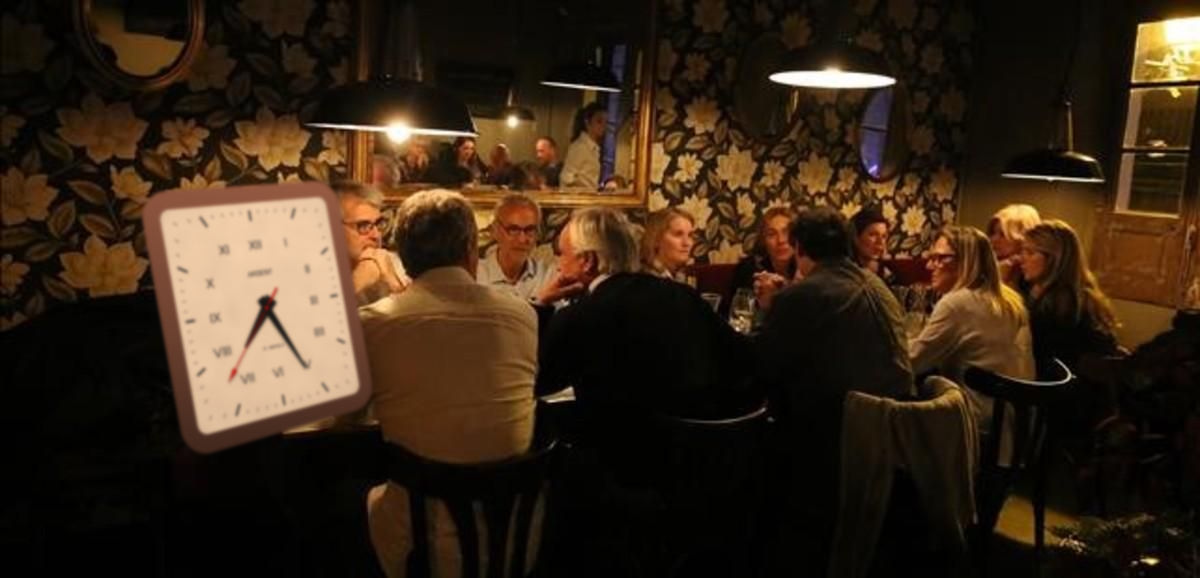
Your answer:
**7:25:37**
